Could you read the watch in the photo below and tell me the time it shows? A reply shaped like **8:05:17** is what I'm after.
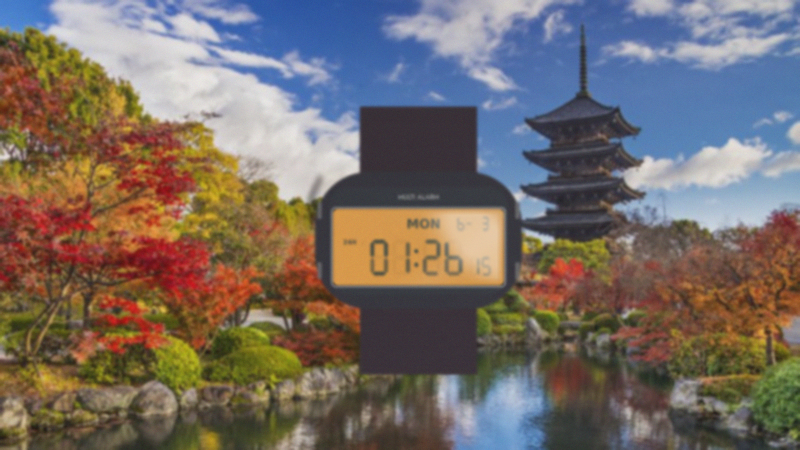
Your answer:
**1:26:15**
